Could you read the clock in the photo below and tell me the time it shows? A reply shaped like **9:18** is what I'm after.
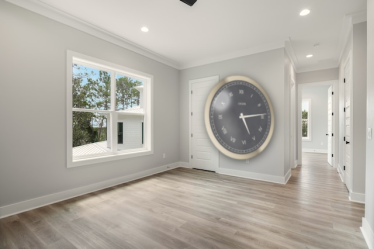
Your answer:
**5:14**
